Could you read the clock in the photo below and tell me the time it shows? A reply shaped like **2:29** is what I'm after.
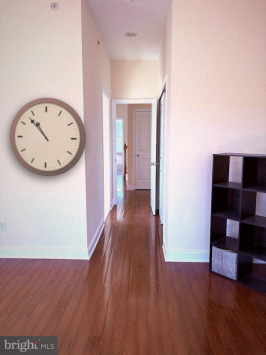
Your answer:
**10:53**
